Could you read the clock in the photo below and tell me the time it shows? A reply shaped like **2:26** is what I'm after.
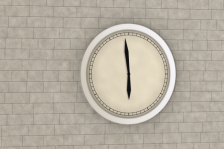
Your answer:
**5:59**
